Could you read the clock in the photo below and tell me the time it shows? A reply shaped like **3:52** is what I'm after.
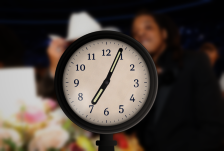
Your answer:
**7:04**
